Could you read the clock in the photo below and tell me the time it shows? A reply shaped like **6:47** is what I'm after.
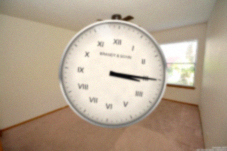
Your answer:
**3:15**
